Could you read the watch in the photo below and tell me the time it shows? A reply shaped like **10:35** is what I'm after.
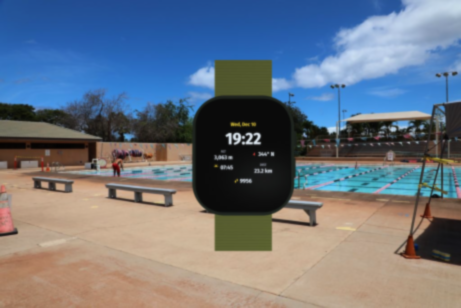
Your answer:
**19:22**
